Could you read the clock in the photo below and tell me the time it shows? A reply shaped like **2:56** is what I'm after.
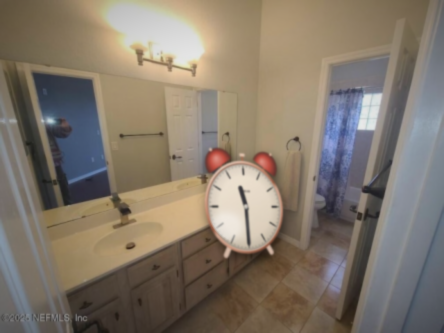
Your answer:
**11:30**
